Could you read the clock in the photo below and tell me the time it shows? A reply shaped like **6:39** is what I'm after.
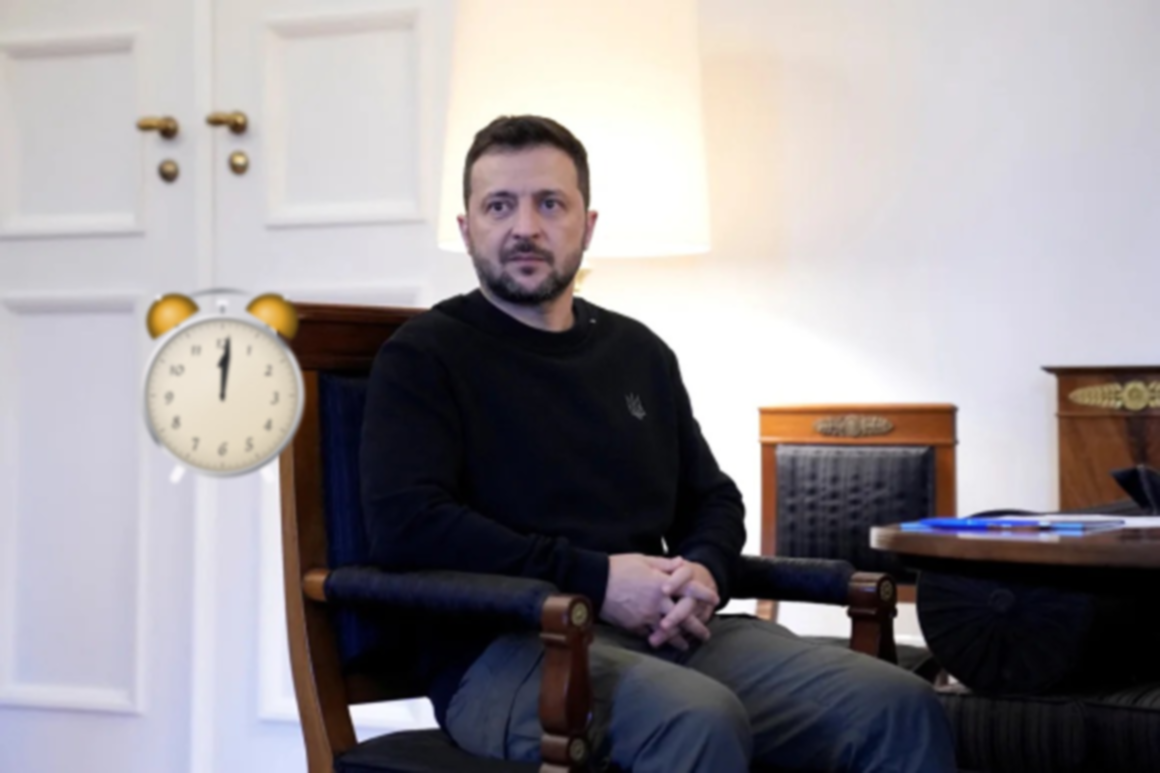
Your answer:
**12:01**
